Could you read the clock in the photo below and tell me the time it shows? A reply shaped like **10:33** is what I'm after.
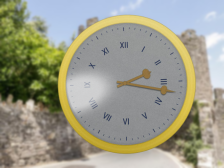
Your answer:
**2:17**
